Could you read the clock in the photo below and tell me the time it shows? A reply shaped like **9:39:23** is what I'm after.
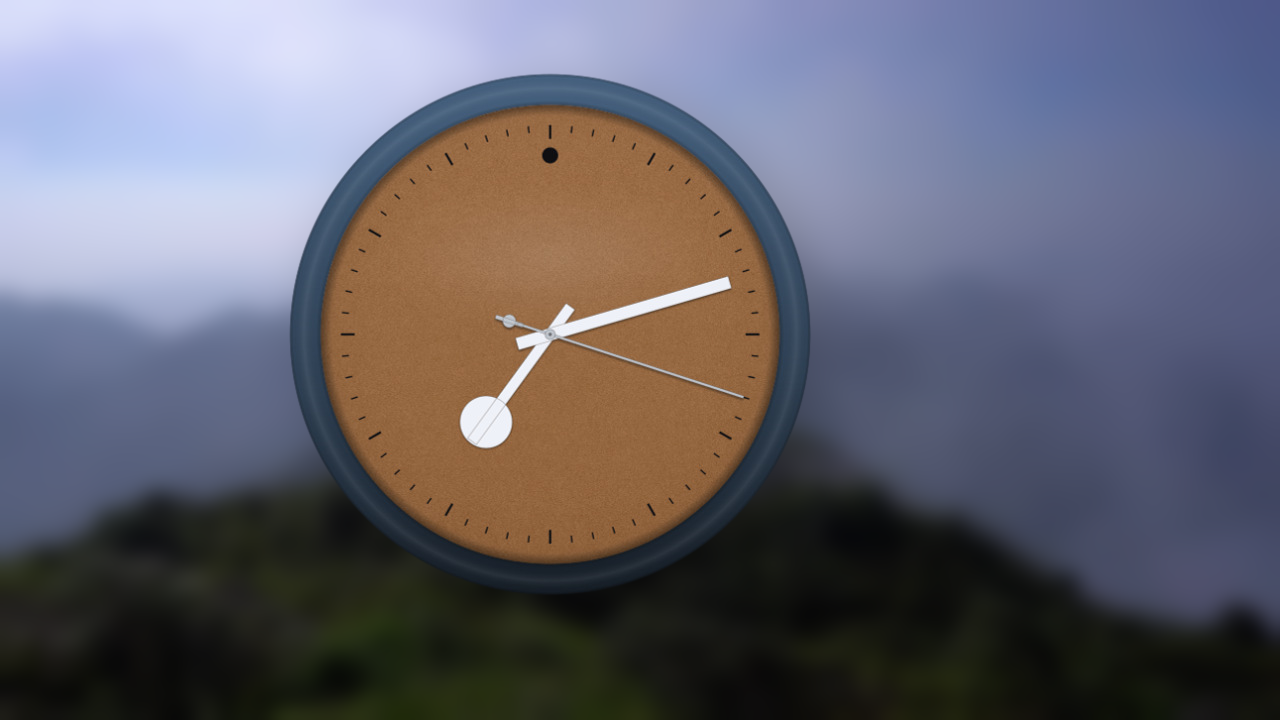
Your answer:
**7:12:18**
